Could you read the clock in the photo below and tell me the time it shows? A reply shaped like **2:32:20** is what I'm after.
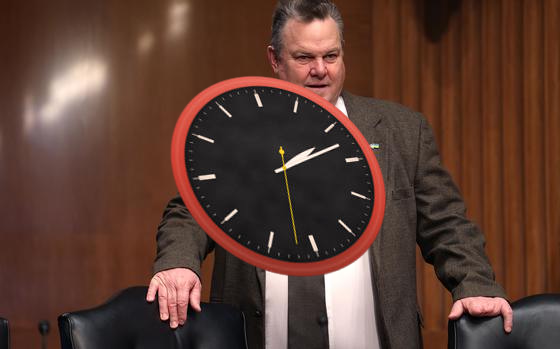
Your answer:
**2:12:32**
